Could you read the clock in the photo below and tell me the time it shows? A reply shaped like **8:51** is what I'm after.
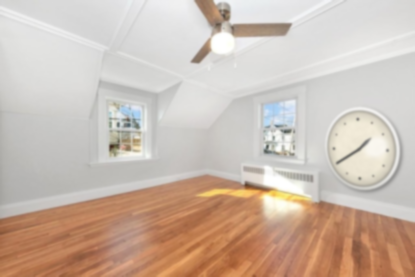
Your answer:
**1:40**
